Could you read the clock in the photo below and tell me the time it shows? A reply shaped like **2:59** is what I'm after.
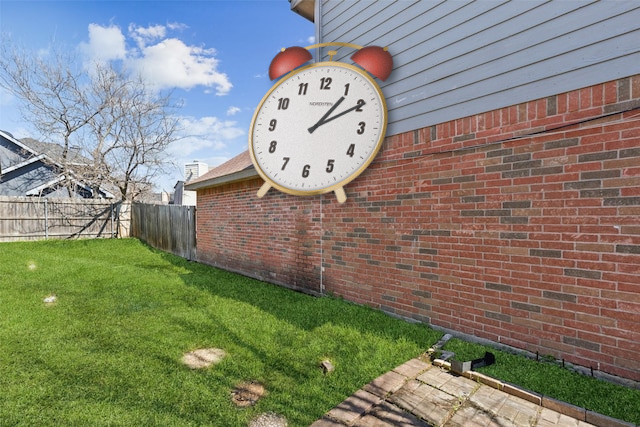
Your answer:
**1:10**
